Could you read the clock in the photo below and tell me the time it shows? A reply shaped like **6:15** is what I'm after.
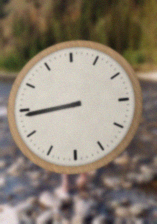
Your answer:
**8:44**
